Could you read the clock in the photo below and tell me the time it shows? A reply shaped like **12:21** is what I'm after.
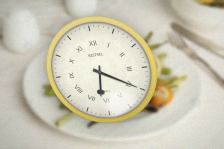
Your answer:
**6:20**
